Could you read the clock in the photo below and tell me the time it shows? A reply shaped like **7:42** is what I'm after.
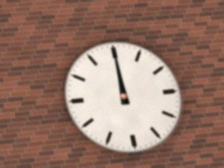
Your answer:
**12:00**
